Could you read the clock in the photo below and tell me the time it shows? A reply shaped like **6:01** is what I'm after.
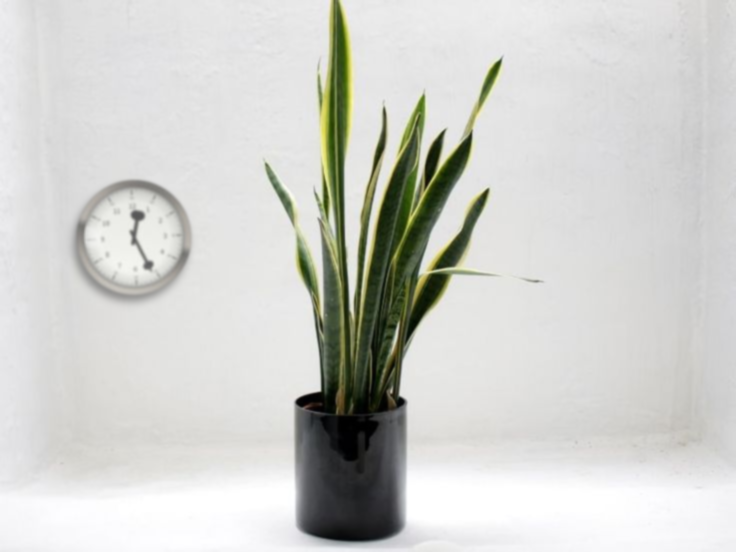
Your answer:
**12:26**
